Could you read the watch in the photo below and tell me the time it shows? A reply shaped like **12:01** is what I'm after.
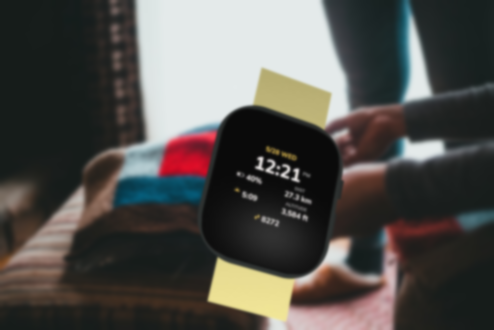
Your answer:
**12:21**
